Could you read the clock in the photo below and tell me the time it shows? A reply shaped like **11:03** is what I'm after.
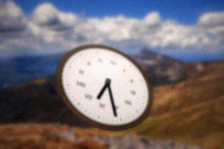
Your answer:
**6:26**
